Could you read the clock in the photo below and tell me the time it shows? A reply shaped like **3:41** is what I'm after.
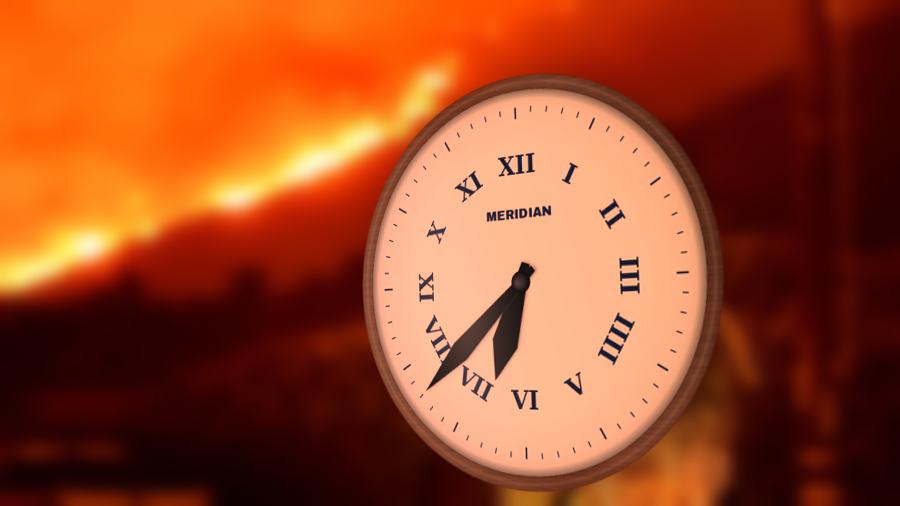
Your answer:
**6:38**
